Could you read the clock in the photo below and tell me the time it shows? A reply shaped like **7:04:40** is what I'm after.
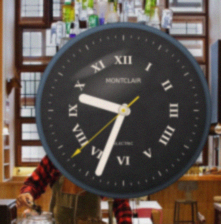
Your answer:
**9:33:38**
